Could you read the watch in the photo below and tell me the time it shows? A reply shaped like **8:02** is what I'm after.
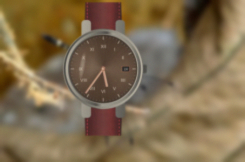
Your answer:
**5:36**
